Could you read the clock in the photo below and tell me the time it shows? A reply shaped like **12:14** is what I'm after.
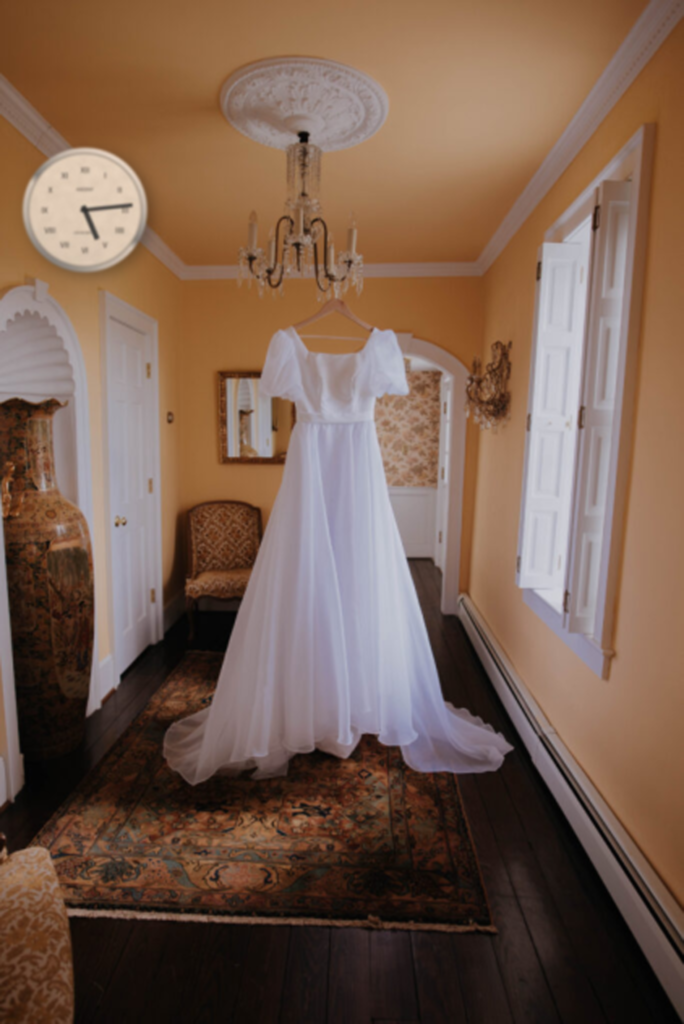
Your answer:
**5:14**
